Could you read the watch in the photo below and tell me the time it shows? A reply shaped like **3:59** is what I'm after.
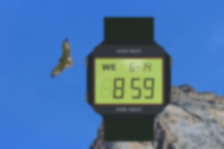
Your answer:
**8:59**
